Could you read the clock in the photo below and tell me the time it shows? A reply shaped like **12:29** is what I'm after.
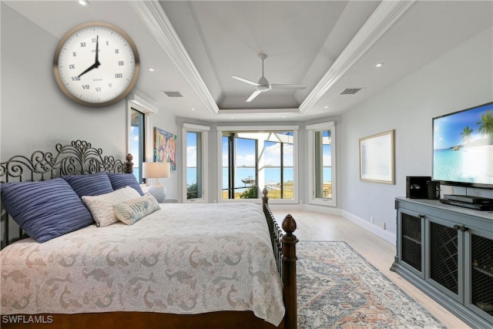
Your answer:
**8:01**
